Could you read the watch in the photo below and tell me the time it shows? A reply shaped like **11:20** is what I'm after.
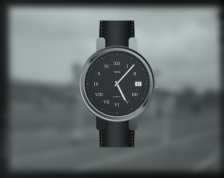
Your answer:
**5:07**
